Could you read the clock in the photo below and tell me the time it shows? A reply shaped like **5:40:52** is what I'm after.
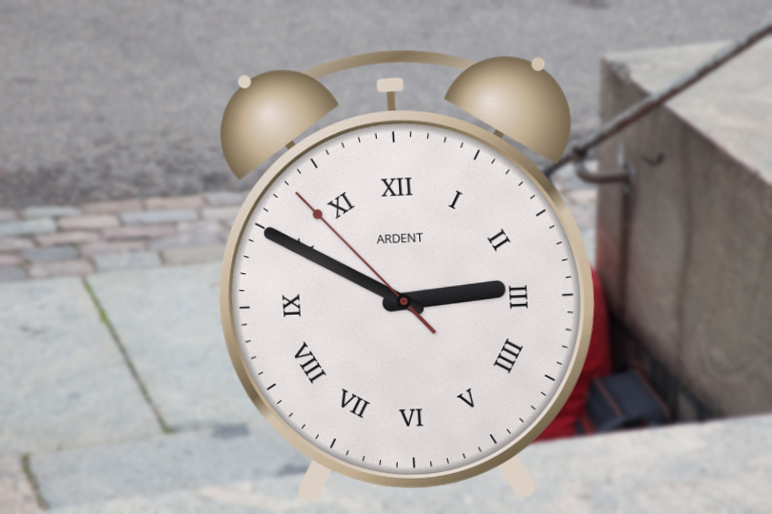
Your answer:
**2:49:53**
